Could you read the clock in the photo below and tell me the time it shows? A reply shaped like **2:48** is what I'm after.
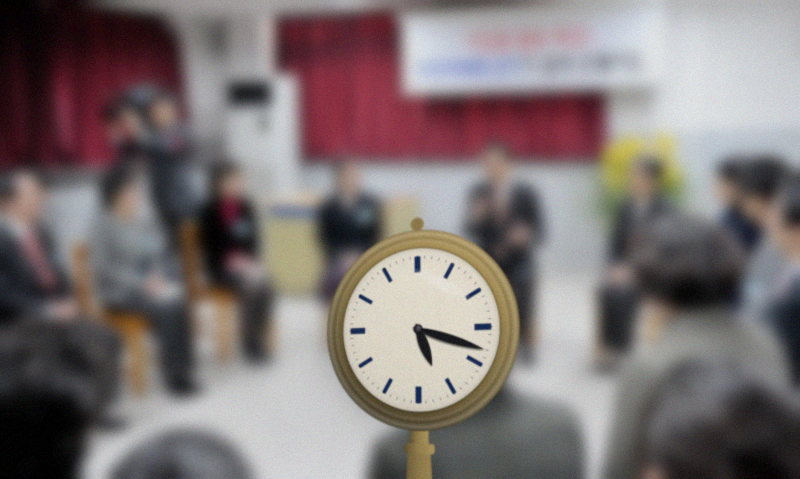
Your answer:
**5:18**
